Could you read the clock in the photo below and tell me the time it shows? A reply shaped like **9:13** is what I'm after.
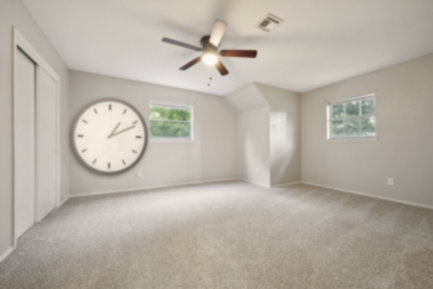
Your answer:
**1:11**
